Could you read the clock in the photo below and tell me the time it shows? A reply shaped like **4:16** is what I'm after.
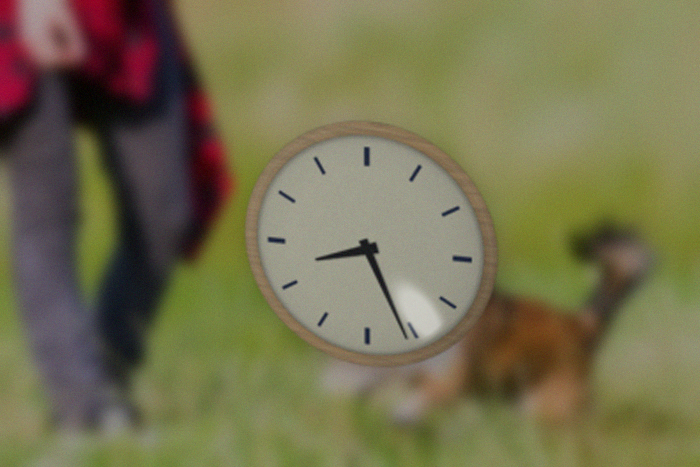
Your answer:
**8:26**
